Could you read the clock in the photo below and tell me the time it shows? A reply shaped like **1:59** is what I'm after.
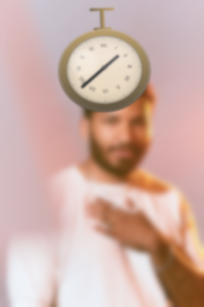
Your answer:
**1:38**
